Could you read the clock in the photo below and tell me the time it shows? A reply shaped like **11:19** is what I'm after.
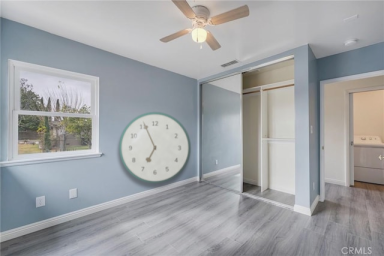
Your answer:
**6:56**
